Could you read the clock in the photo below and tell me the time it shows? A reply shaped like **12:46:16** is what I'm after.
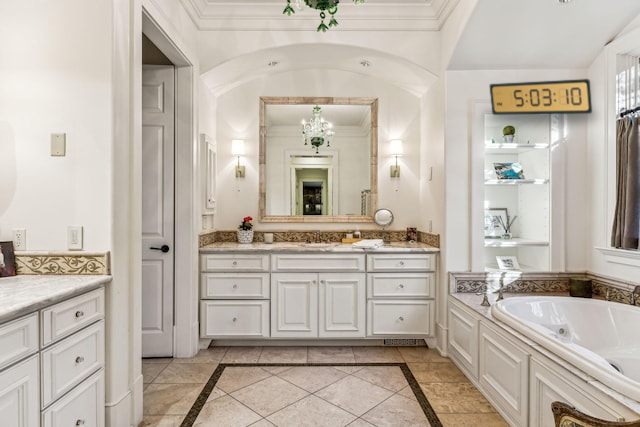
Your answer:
**5:03:10**
